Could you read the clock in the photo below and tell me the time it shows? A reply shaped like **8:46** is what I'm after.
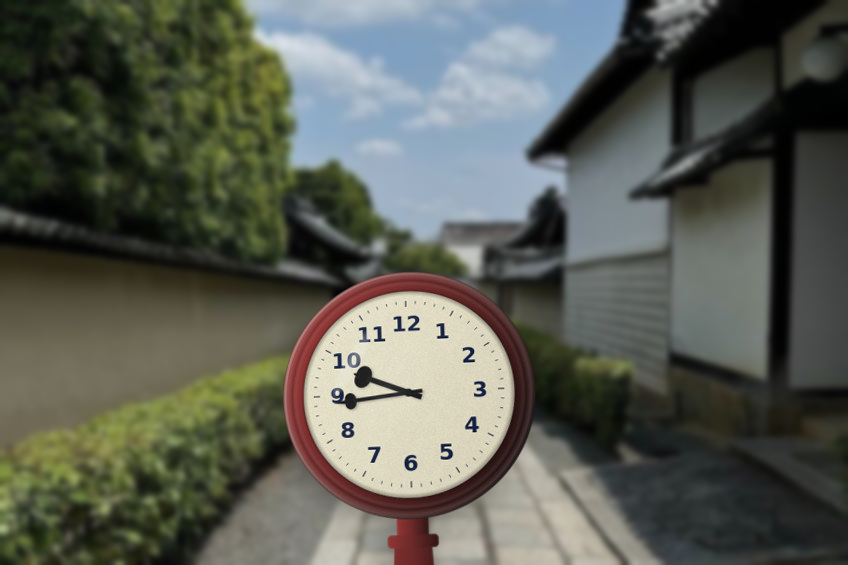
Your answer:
**9:44**
